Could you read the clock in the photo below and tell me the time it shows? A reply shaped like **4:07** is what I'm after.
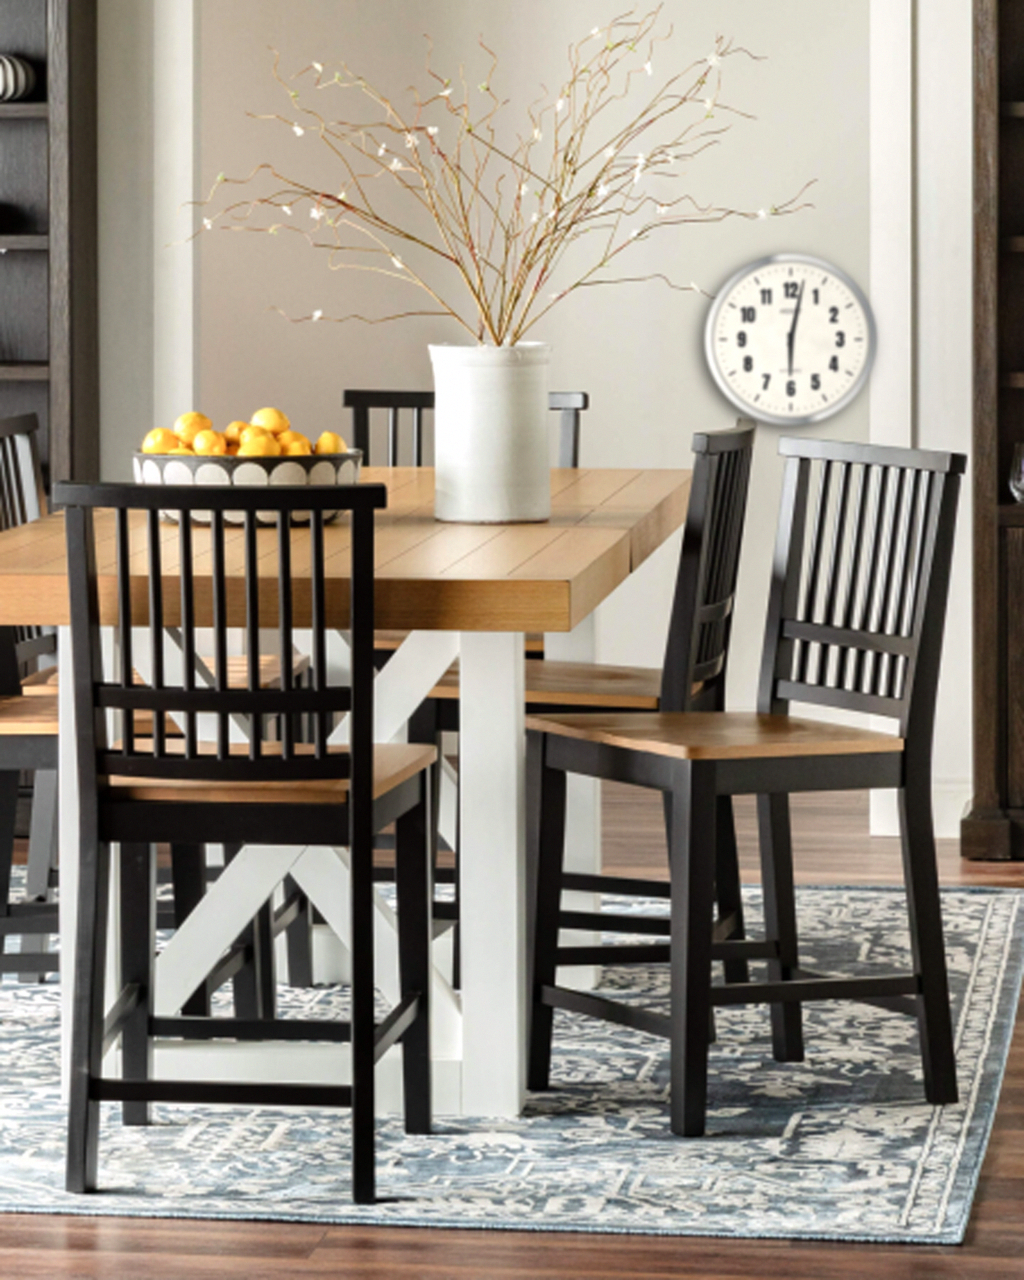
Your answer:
**6:02**
